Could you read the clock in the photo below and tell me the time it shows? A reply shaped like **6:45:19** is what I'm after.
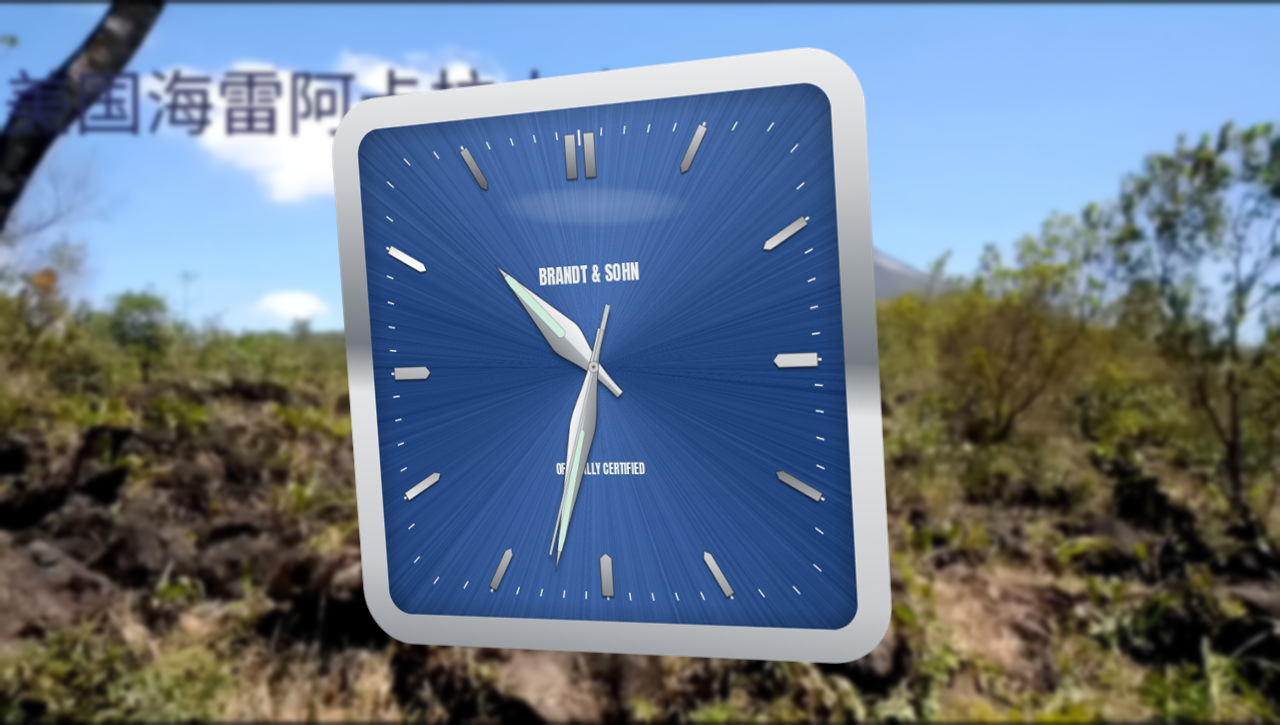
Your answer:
**10:32:33**
